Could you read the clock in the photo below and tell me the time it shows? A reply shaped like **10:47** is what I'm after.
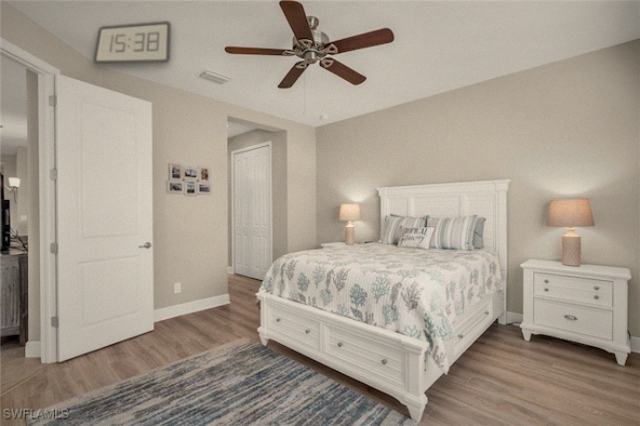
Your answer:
**15:38**
